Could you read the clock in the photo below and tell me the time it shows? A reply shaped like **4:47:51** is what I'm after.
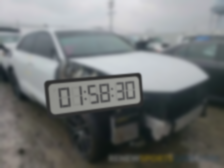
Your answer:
**1:58:30**
